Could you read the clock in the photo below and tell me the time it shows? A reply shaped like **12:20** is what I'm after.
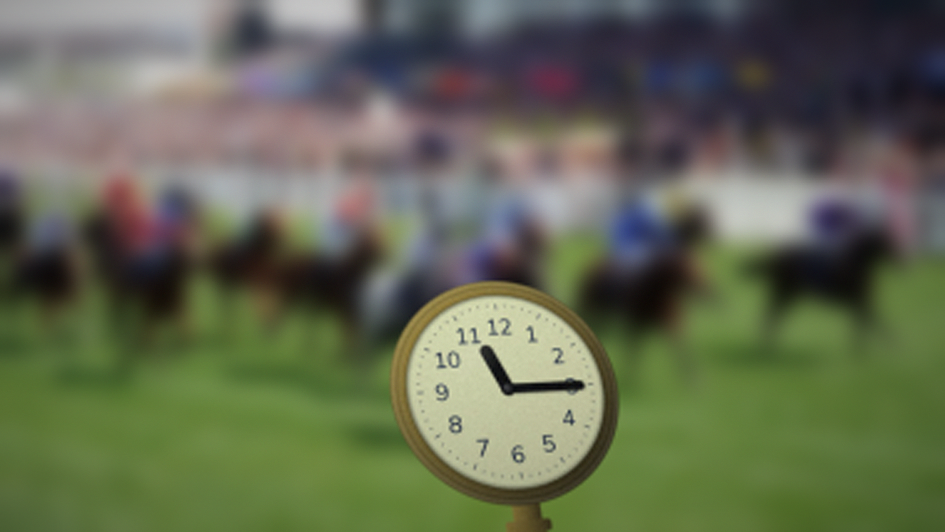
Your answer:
**11:15**
